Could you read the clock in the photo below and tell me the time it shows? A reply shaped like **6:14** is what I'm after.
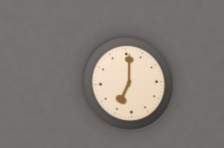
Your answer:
**7:01**
